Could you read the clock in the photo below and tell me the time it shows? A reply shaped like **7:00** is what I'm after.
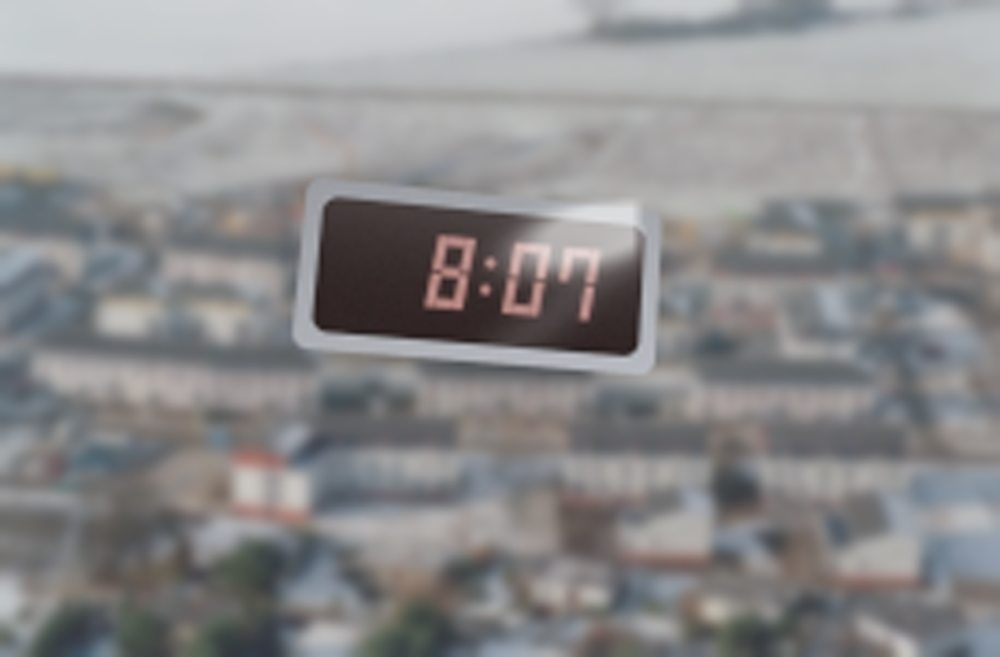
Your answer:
**8:07**
